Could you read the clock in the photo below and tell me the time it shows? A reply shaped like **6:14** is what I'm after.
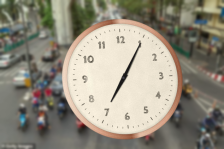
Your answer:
**7:05**
